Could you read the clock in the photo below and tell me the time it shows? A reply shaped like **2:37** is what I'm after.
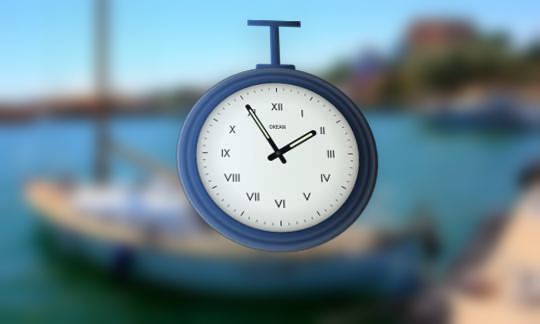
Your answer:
**1:55**
